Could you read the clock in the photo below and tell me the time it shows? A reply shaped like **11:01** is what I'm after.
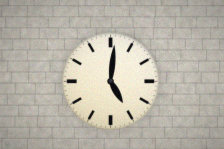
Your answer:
**5:01**
